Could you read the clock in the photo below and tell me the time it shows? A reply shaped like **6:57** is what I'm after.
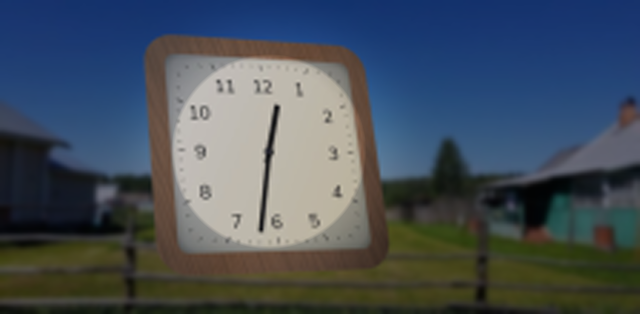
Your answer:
**12:32**
